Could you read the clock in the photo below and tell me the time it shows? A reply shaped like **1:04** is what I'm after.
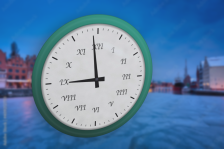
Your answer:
**8:59**
